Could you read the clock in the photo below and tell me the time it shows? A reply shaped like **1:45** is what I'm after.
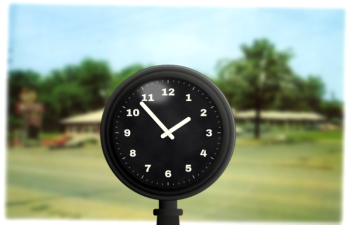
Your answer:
**1:53**
